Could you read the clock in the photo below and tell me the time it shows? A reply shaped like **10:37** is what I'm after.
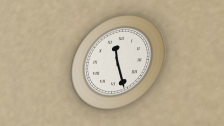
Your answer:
**11:26**
